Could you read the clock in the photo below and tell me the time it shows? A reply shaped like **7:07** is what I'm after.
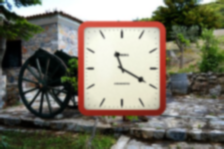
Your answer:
**11:20**
